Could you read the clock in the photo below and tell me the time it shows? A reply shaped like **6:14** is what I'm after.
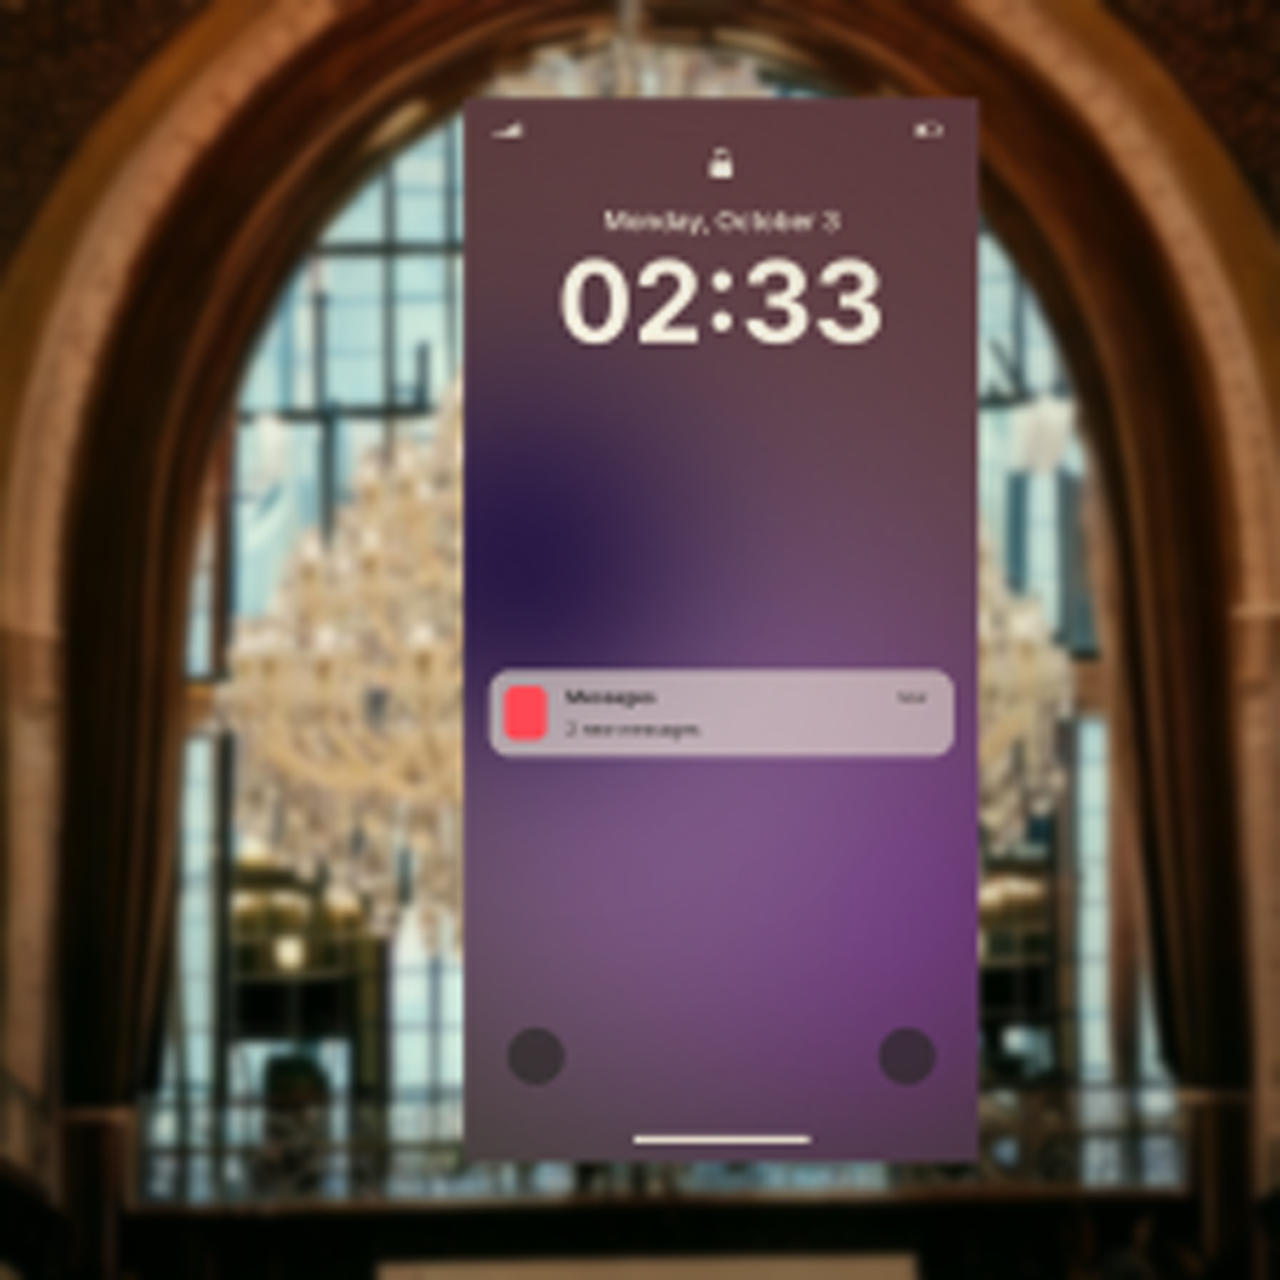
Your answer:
**2:33**
